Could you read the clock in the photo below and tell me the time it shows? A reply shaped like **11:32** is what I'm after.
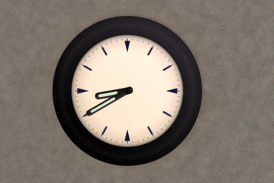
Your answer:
**8:40**
